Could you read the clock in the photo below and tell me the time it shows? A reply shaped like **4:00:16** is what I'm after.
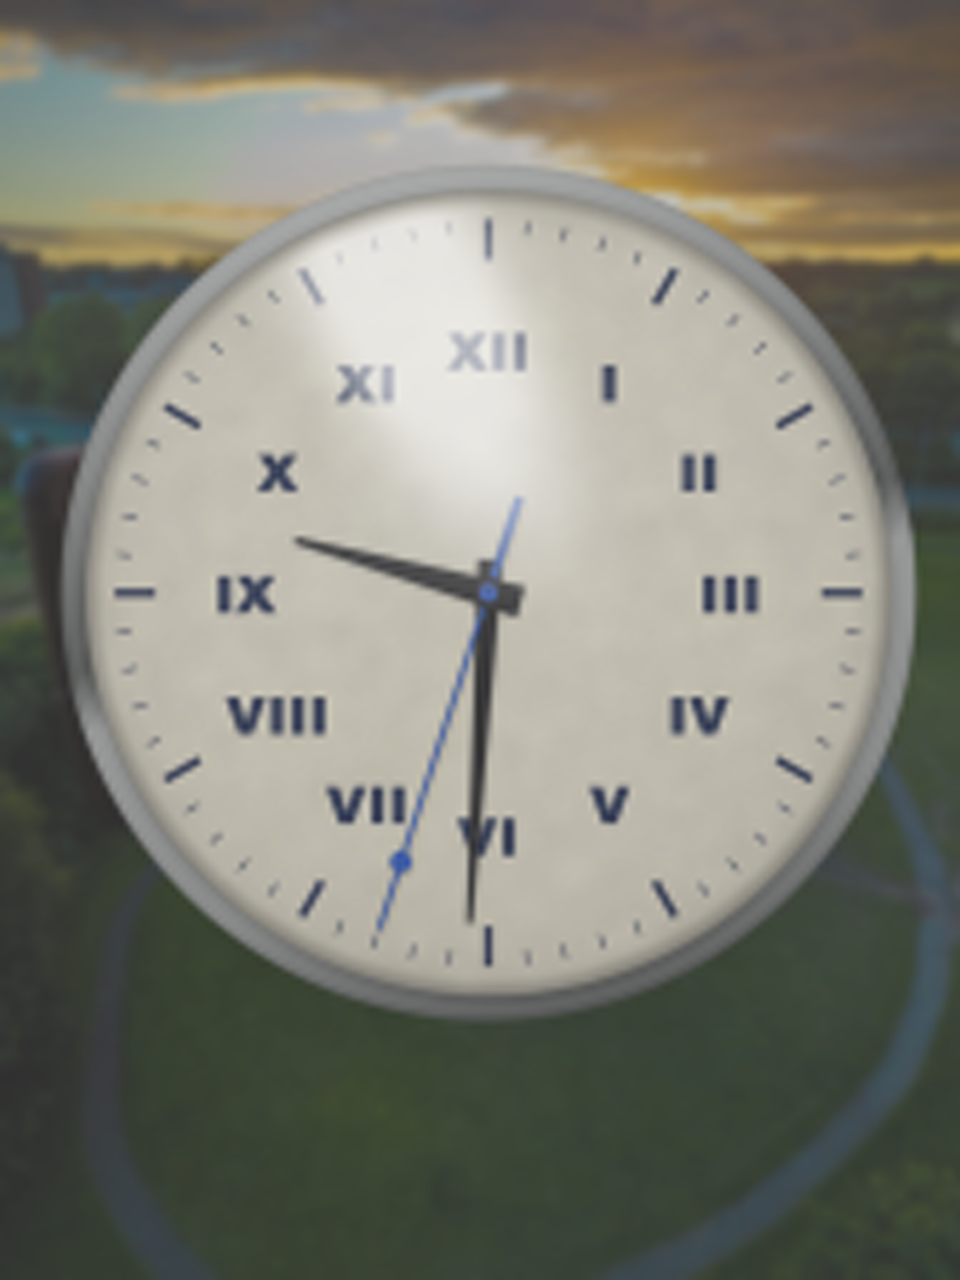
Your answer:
**9:30:33**
